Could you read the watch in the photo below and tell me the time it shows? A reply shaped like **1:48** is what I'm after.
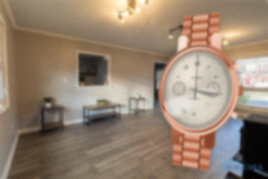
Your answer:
**3:16**
